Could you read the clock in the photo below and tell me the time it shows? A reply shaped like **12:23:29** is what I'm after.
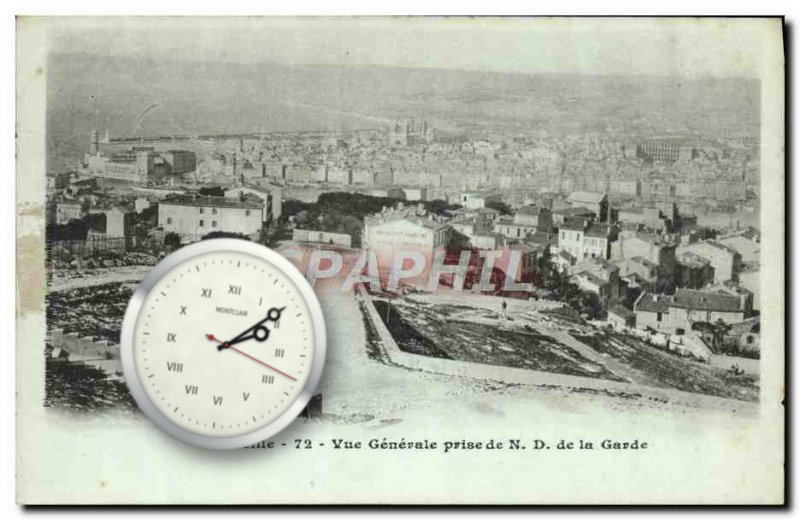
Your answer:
**2:08:18**
